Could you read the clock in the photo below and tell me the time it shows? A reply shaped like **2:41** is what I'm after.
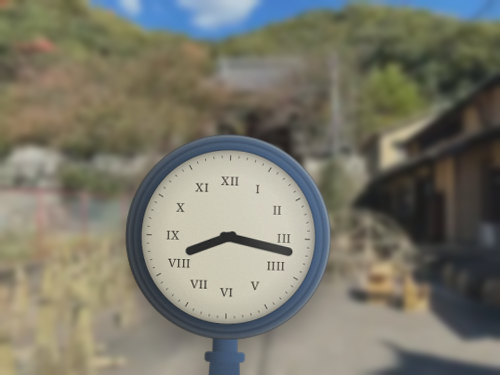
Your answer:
**8:17**
